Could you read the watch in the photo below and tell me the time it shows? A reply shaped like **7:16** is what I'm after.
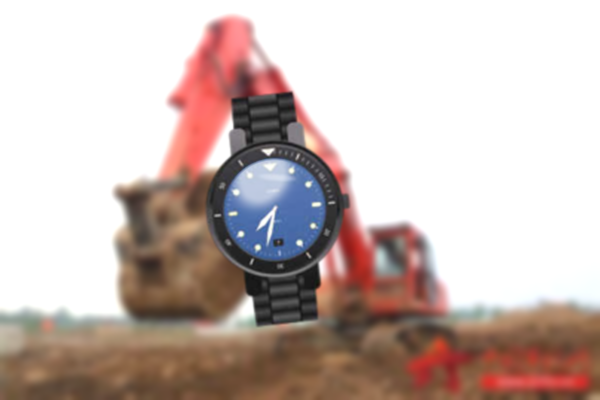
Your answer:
**7:33**
